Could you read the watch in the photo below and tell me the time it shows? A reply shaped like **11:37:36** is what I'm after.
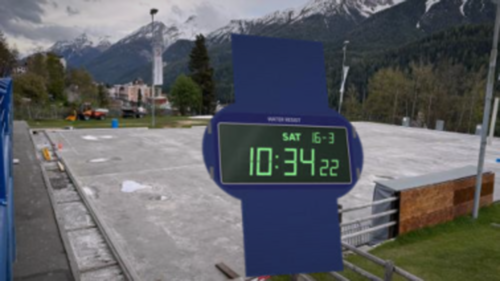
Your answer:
**10:34:22**
